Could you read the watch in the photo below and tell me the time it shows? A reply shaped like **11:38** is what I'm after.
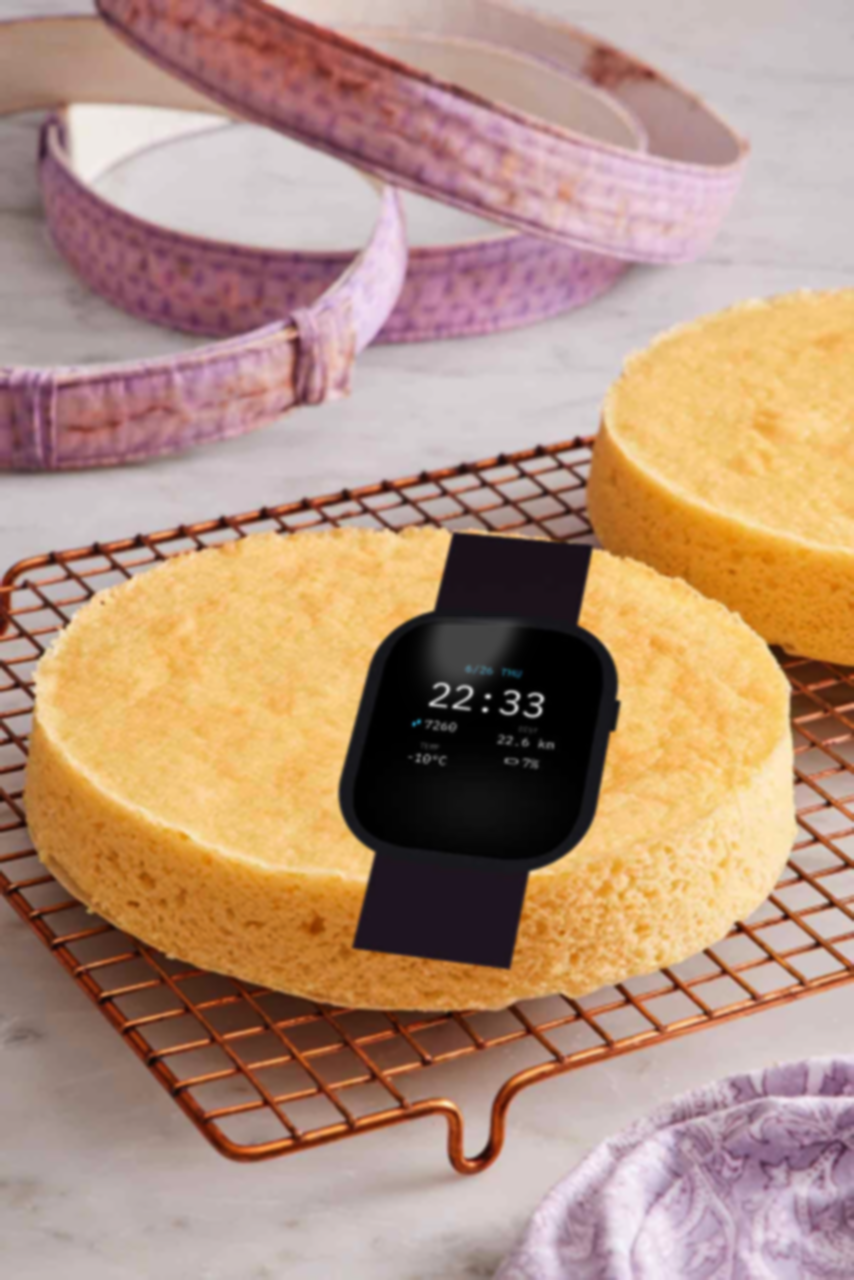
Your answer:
**22:33**
